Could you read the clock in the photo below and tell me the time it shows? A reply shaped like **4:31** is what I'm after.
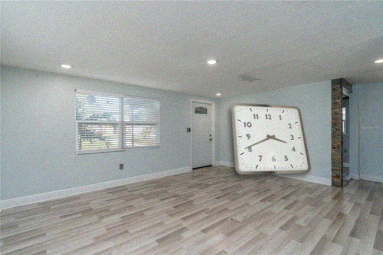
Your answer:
**3:41**
